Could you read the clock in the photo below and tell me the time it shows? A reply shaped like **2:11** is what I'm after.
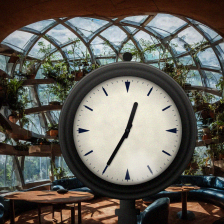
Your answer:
**12:35**
